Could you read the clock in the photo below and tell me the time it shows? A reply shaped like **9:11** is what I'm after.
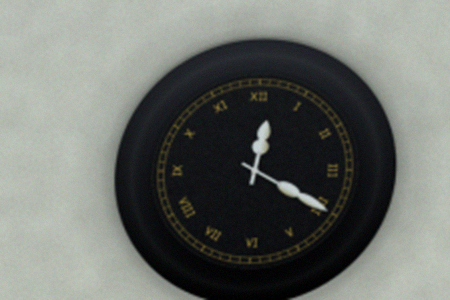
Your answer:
**12:20**
